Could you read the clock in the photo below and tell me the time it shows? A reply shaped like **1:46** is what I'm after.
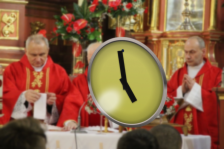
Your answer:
**4:59**
